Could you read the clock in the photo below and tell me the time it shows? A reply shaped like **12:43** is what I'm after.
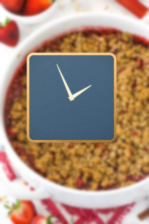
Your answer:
**1:56**
